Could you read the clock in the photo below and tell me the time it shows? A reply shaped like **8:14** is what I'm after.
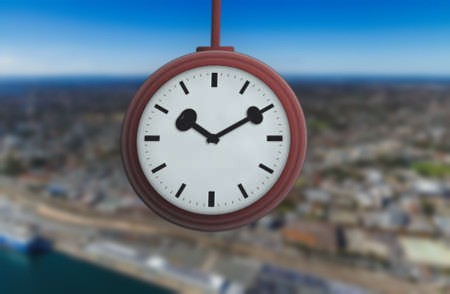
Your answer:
**10:10**
